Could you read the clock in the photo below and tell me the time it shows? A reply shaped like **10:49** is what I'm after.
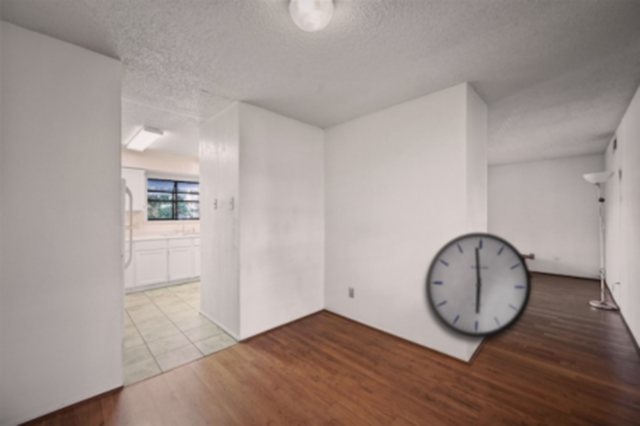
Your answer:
**5:59**
